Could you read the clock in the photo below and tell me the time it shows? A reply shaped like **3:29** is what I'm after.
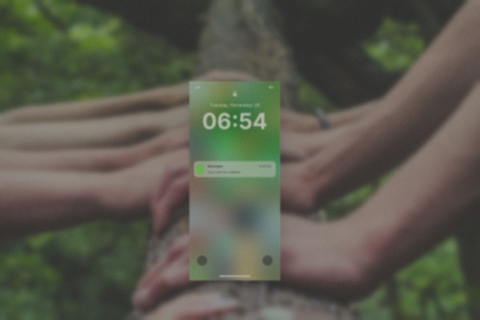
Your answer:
**6:54**
